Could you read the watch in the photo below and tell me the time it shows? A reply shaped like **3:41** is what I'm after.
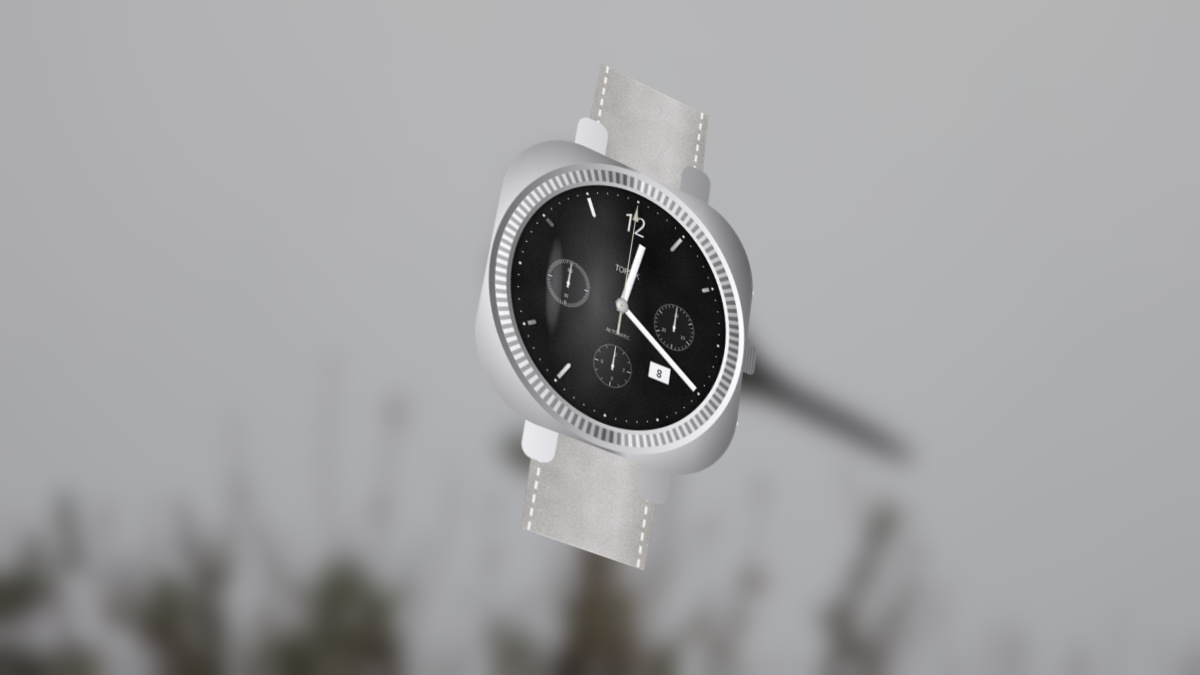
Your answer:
**12:20**
